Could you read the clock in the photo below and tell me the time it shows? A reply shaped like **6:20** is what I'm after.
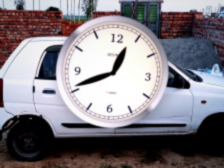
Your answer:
**12:41**
